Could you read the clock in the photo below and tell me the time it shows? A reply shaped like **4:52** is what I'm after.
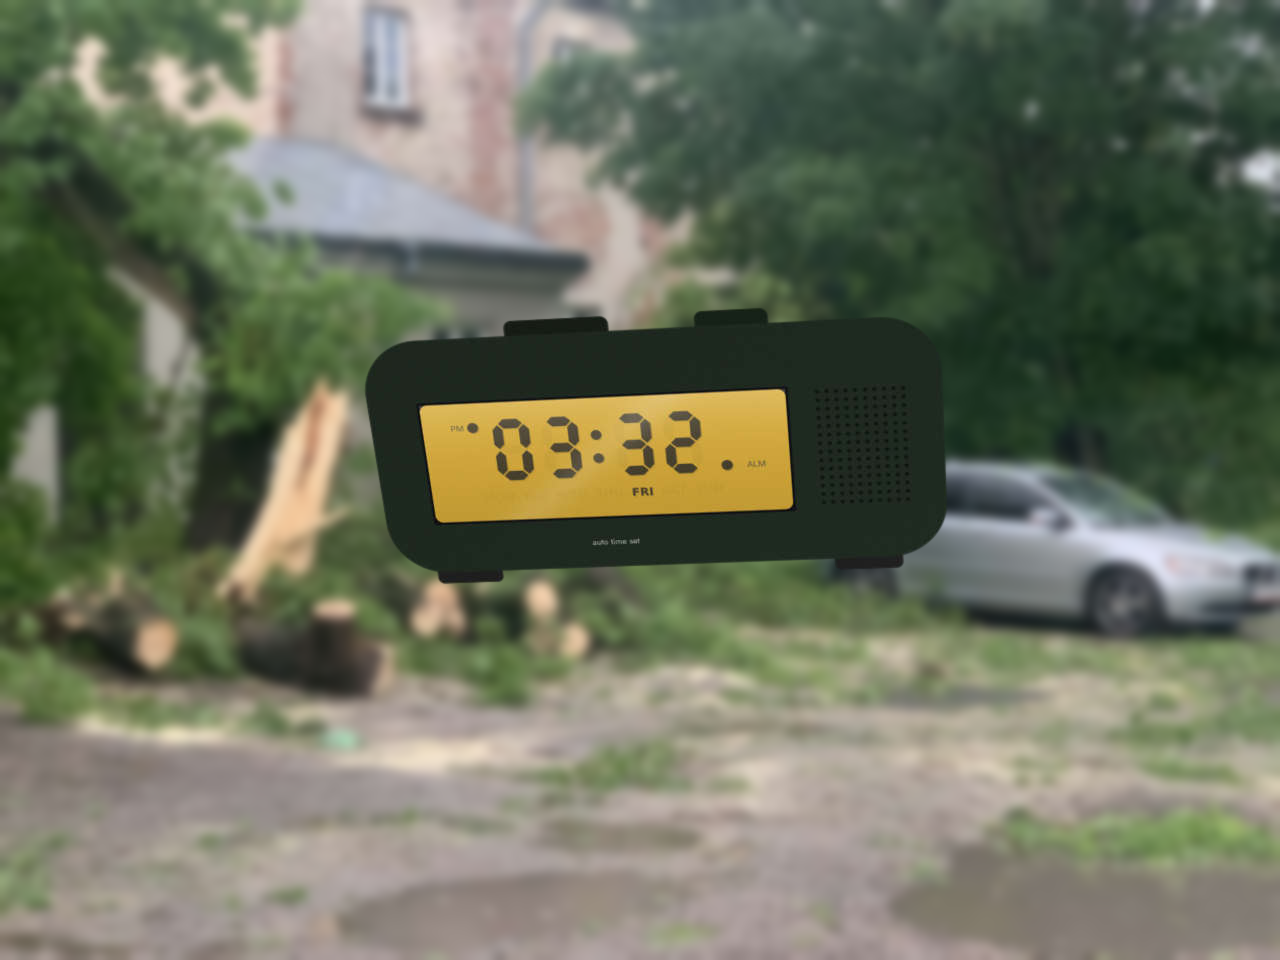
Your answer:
**3:32**
